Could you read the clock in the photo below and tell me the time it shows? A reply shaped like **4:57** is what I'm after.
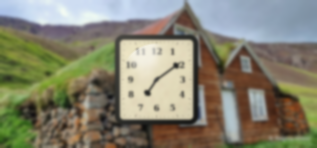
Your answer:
**7:09**
